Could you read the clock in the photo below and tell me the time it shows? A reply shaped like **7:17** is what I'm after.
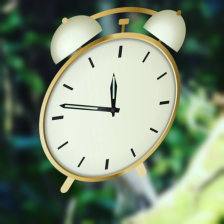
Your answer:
**11:47**
